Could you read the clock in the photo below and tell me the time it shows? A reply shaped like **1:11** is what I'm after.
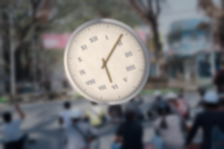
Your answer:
**6:09**
